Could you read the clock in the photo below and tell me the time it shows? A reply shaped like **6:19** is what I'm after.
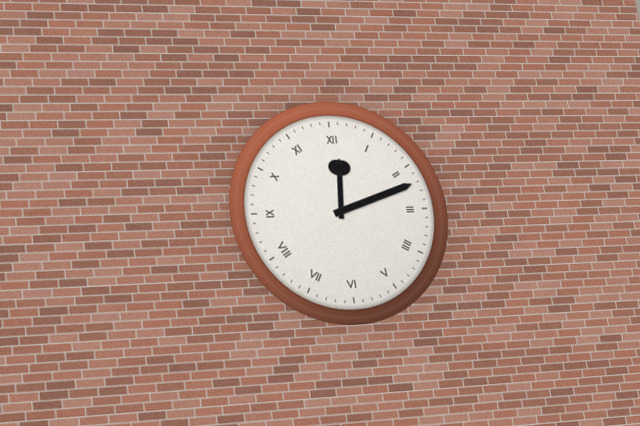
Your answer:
**12:12**
